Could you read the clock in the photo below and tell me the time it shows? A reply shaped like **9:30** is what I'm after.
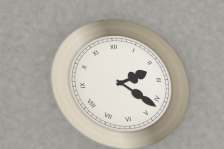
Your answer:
**2:22**
